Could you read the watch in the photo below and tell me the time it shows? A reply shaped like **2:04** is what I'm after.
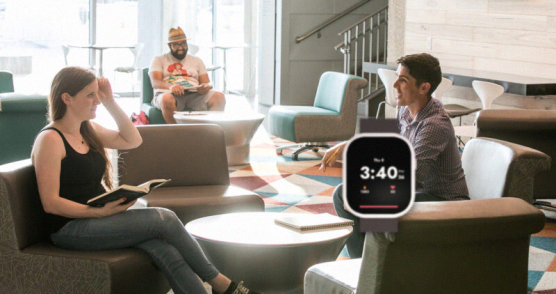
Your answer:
**3:40**
